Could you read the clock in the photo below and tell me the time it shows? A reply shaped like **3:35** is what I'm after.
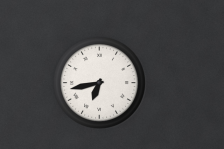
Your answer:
**6:43**
